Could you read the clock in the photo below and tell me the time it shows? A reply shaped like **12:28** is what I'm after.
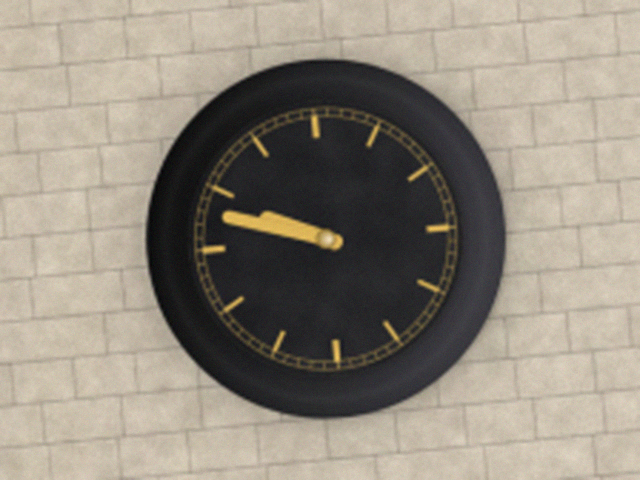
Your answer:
**9:48**
